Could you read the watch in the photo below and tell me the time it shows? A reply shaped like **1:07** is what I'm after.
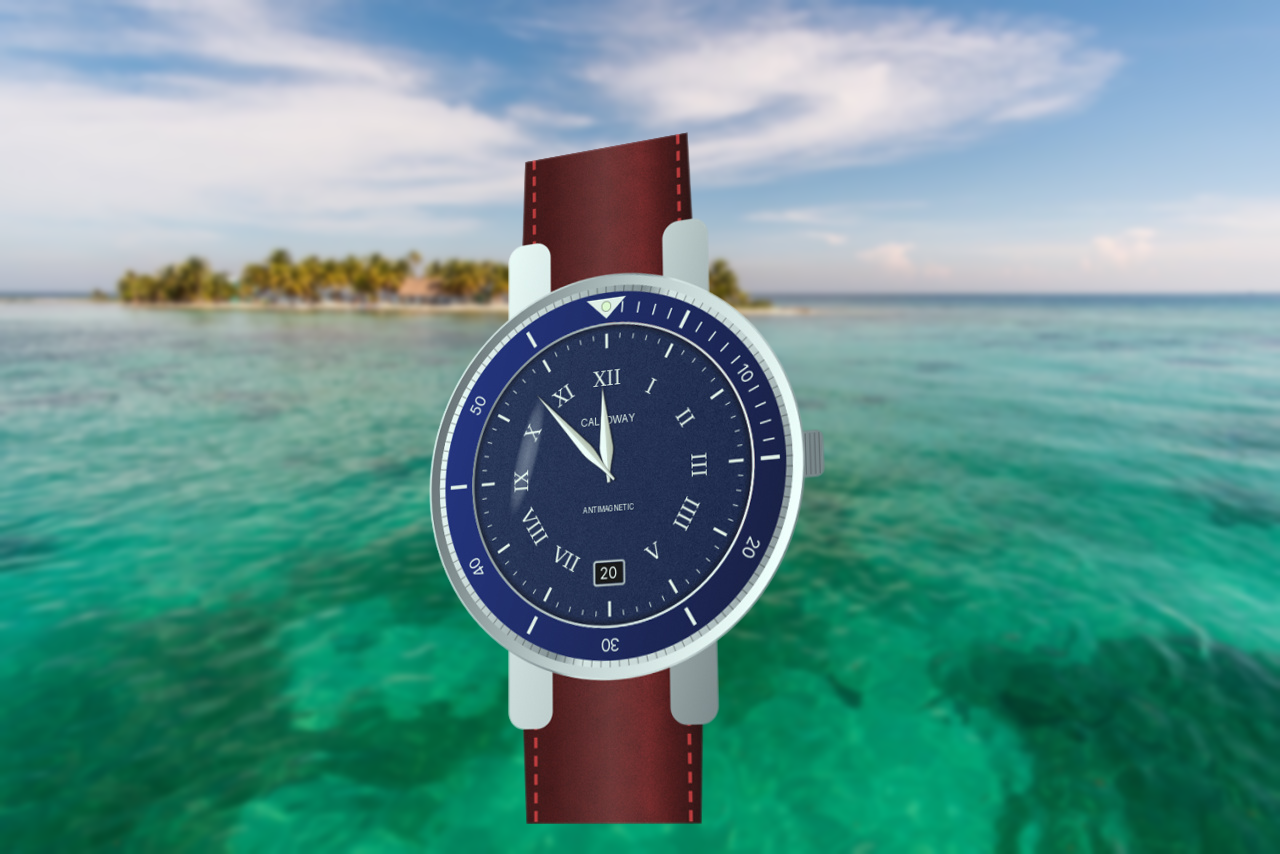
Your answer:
**11:53**
